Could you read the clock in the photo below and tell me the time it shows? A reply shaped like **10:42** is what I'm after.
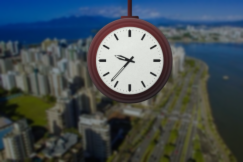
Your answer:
**9:37**
